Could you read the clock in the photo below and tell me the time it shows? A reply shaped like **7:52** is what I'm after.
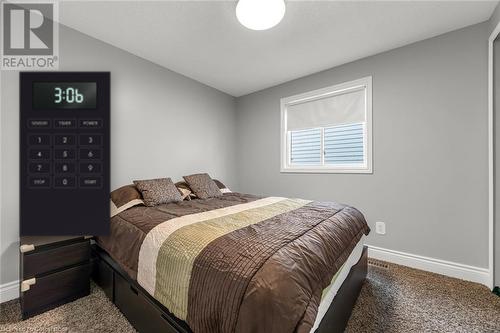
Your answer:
**3:06**
